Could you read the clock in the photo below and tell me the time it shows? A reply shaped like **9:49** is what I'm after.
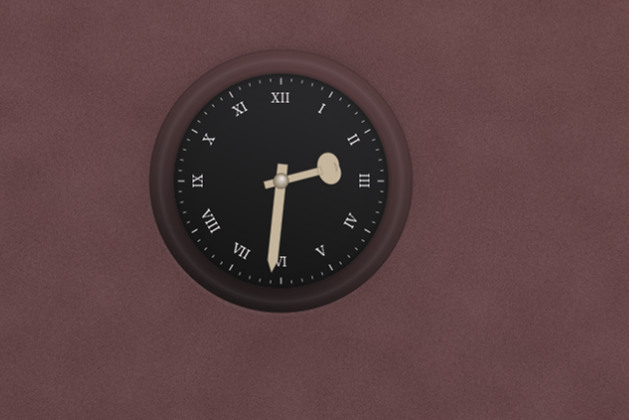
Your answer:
**2:31**
